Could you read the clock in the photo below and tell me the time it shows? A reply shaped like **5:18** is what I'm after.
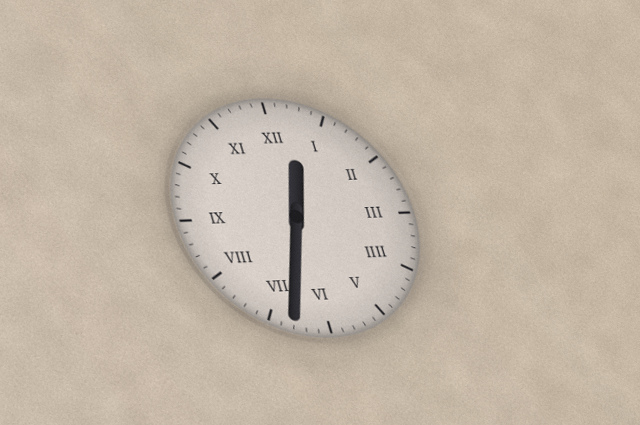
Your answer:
**12:33**
